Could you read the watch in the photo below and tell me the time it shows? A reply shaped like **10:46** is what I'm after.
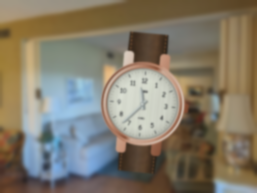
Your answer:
**11:37**
